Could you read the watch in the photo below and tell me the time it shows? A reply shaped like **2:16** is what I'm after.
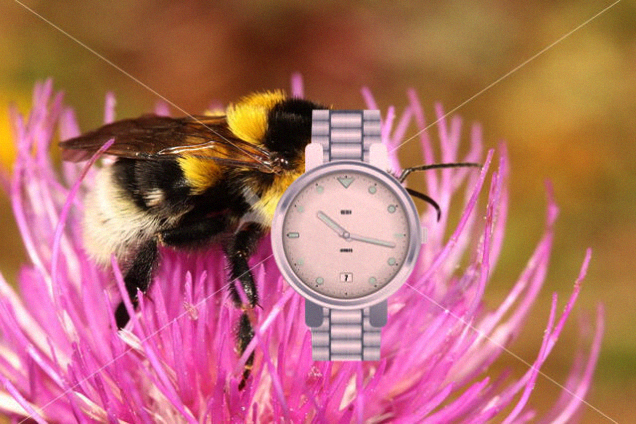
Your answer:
**10:17**
